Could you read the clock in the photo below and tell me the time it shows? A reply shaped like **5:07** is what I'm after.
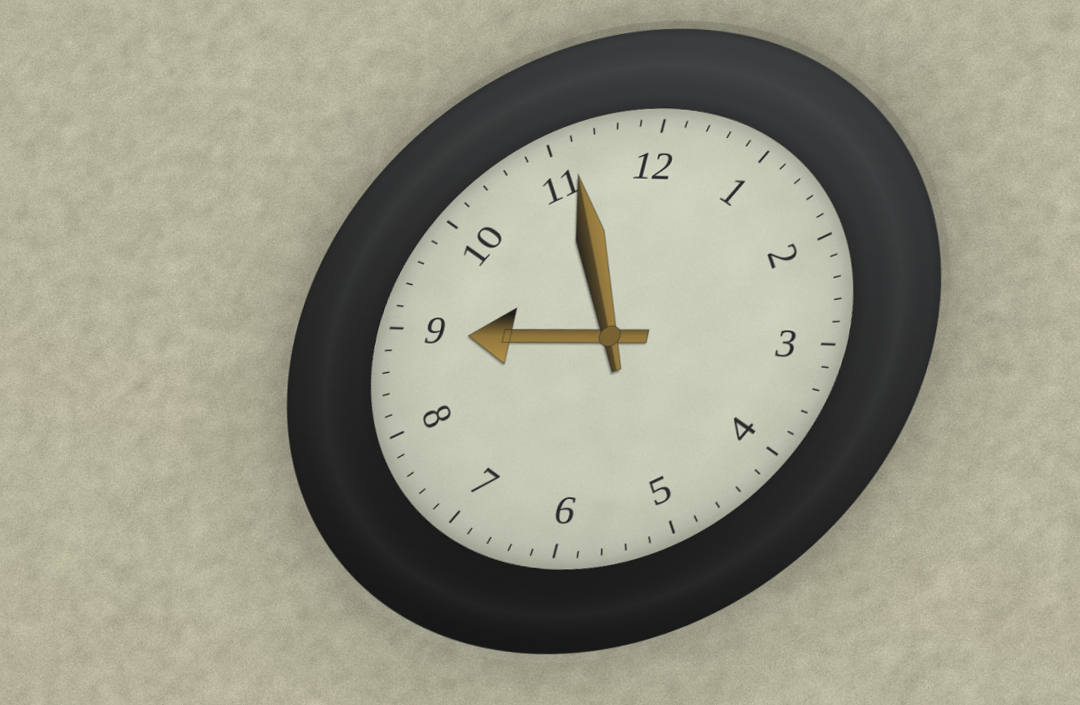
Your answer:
**8:56**
